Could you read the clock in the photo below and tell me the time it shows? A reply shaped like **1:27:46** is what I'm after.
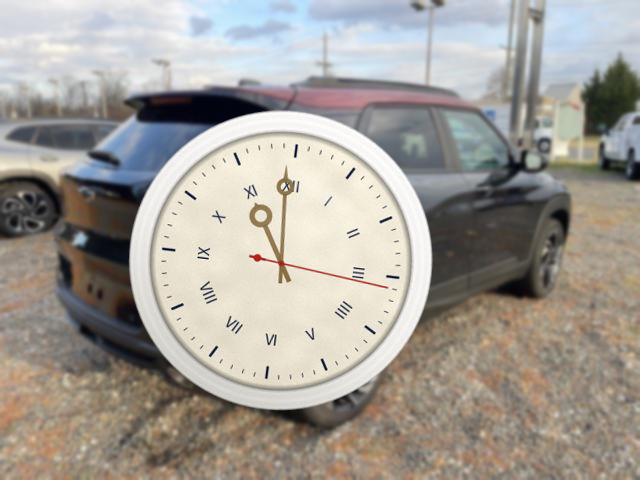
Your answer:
**10:59:16**
